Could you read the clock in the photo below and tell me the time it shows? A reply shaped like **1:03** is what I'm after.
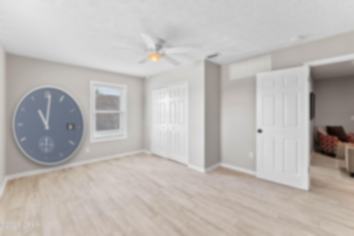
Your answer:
**11:01**
